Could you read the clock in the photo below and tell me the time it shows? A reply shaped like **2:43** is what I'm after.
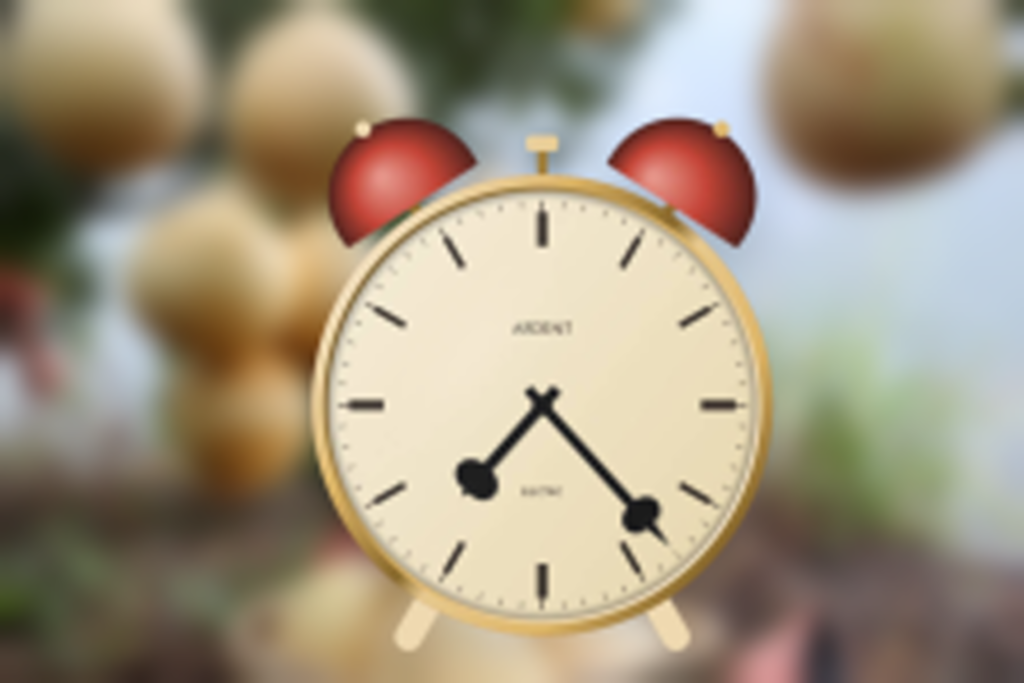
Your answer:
**7:23**
